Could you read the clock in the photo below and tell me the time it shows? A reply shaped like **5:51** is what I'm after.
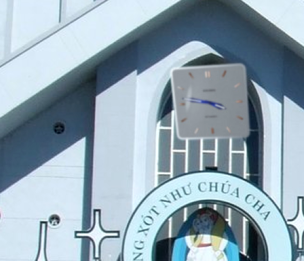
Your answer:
**3:47**
